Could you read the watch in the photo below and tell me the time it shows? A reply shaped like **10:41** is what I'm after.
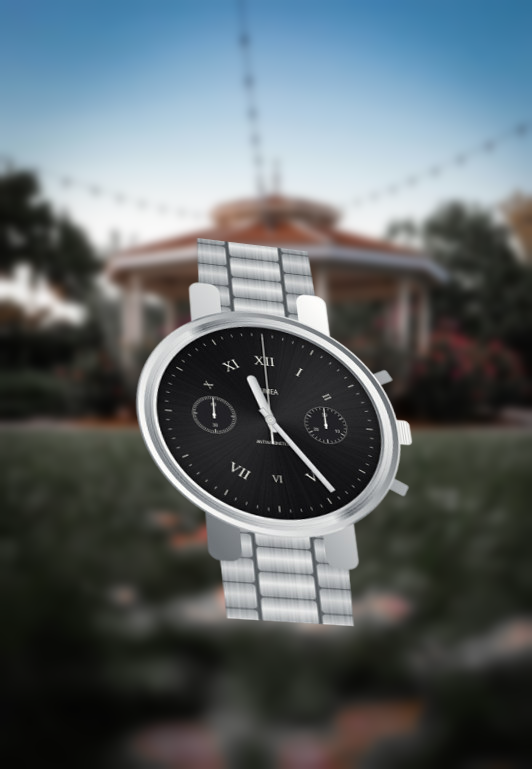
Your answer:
**11:24**
